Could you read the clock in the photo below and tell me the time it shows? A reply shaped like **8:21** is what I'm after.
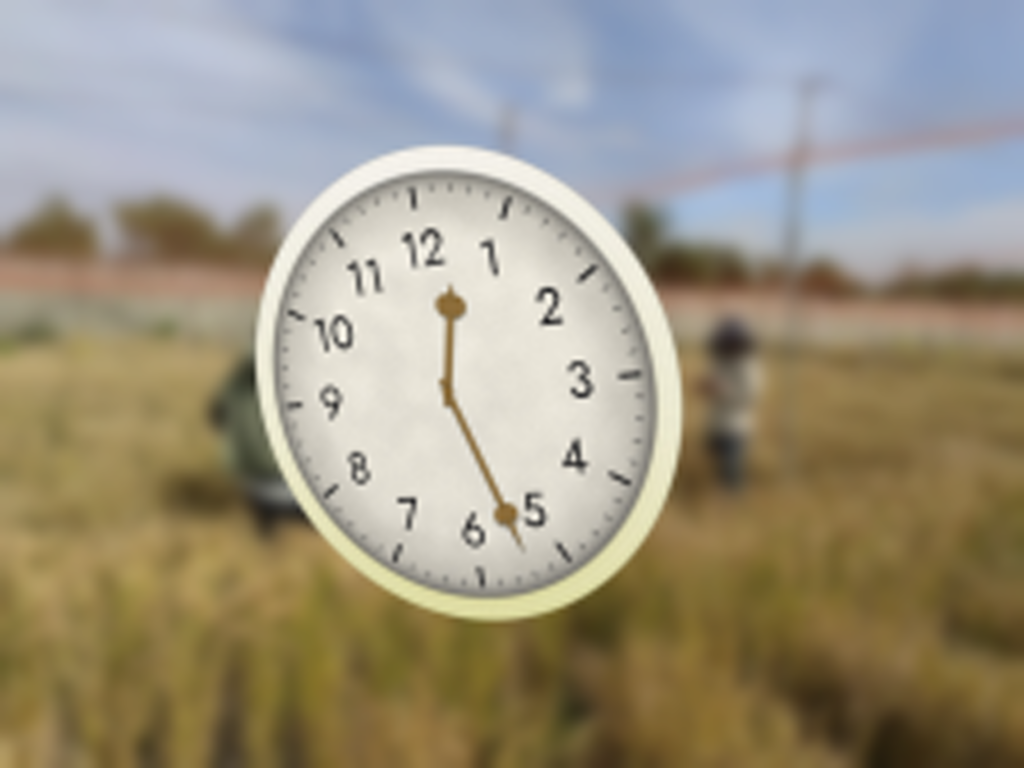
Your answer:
**12:27**
